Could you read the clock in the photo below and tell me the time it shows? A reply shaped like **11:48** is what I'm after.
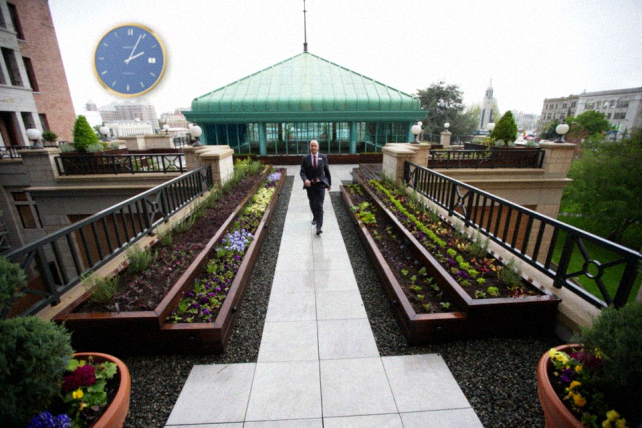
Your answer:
**2:04**
